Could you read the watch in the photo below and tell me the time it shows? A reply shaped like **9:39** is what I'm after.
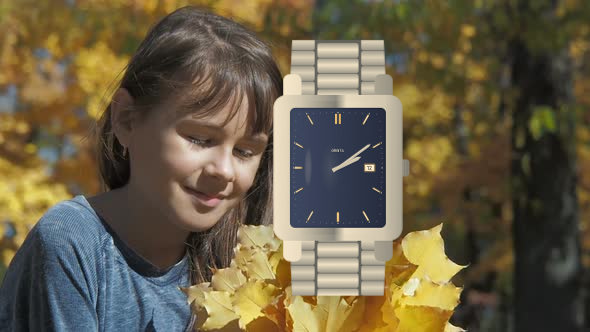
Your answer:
**2:09**
